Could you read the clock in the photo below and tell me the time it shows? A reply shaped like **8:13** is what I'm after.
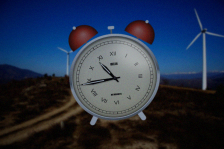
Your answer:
**10:44**
